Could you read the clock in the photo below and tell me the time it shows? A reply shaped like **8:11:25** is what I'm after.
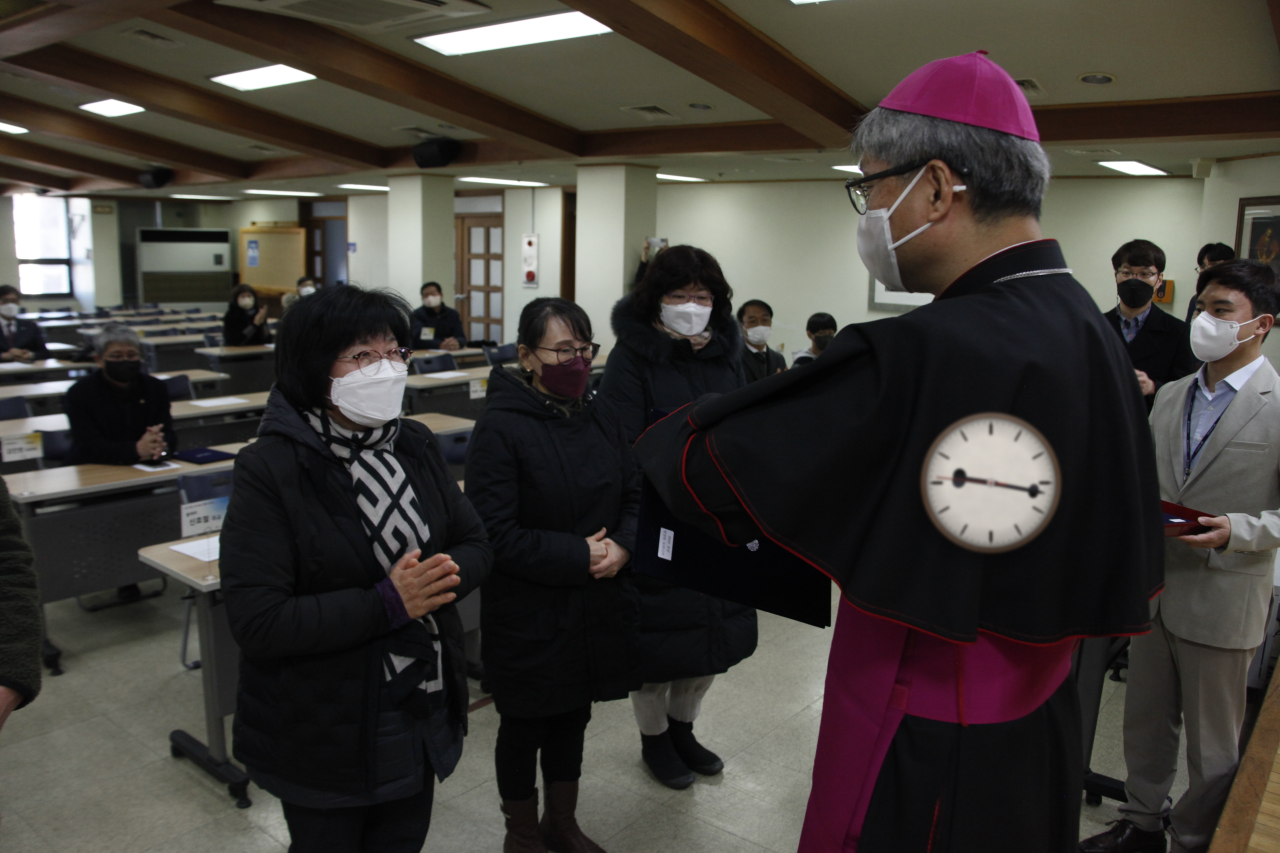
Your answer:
**9:16:46**
